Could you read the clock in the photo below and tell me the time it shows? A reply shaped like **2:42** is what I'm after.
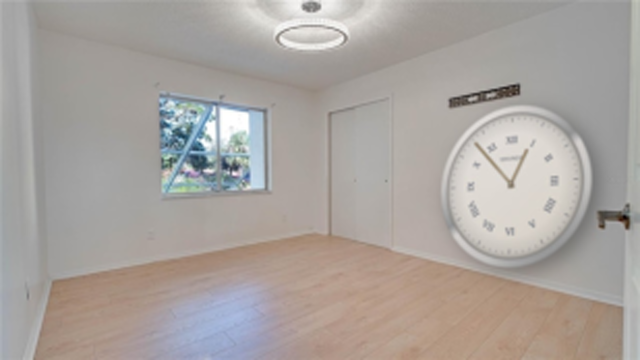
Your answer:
**12:53**
